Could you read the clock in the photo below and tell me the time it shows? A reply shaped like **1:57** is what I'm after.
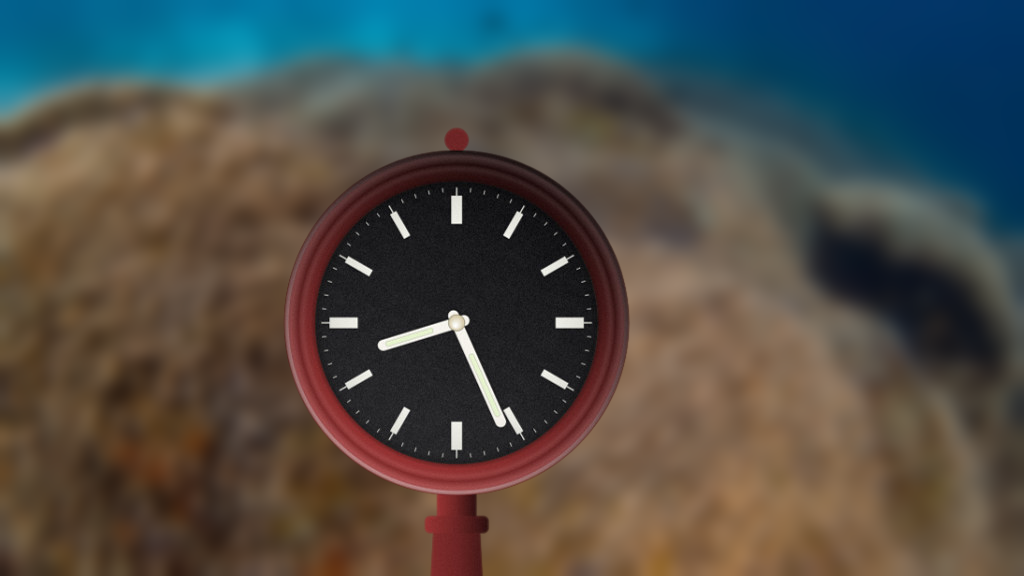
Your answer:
**8:26**
